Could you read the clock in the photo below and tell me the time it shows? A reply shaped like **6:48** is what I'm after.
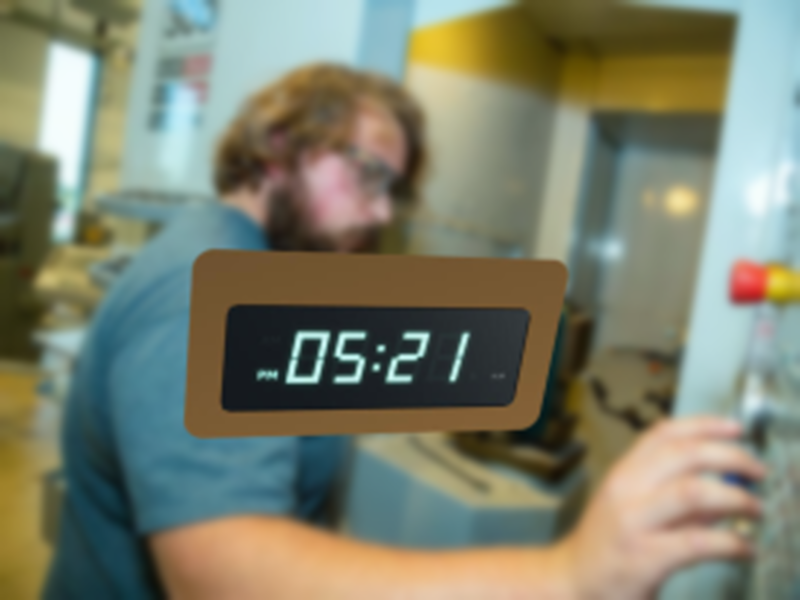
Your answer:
**5:21**
